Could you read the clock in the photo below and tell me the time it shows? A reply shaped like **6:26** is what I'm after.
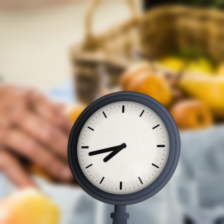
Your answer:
**7:43**
